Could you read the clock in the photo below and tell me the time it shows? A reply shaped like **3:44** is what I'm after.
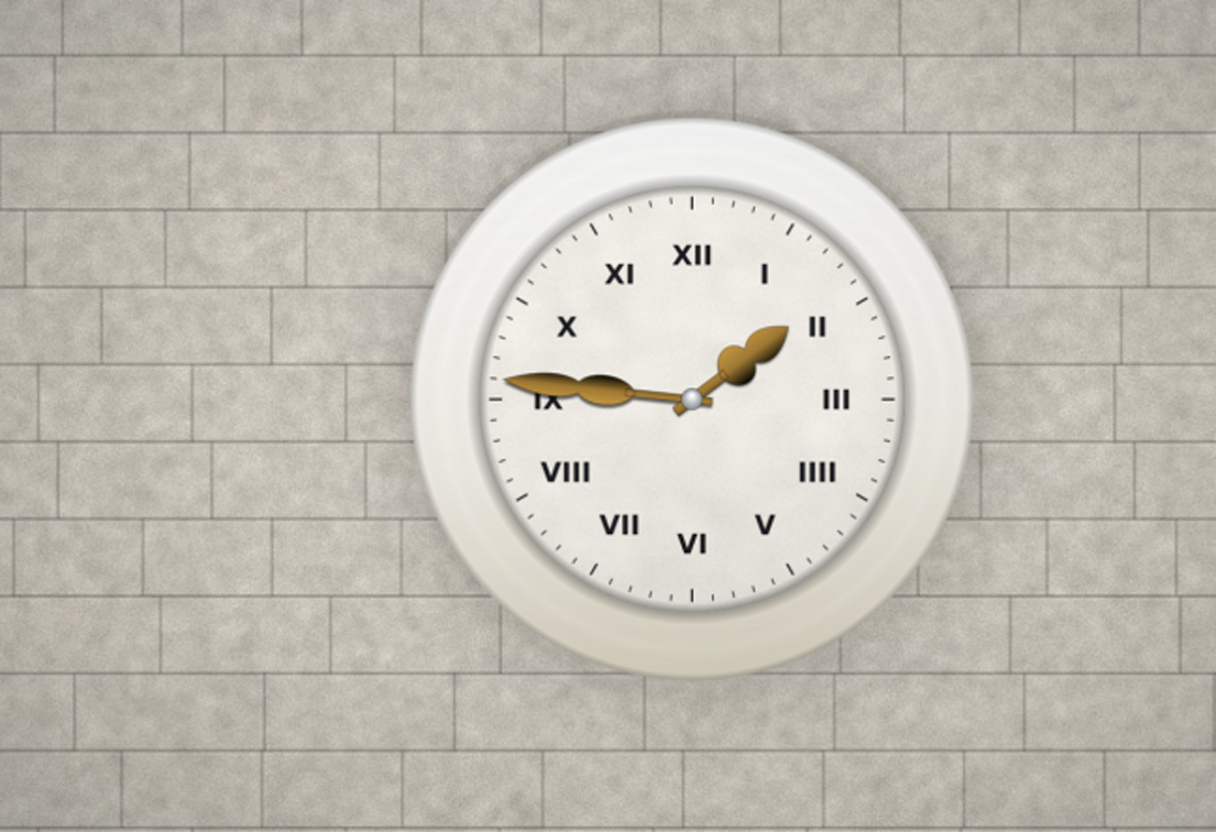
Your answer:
**1:46**
